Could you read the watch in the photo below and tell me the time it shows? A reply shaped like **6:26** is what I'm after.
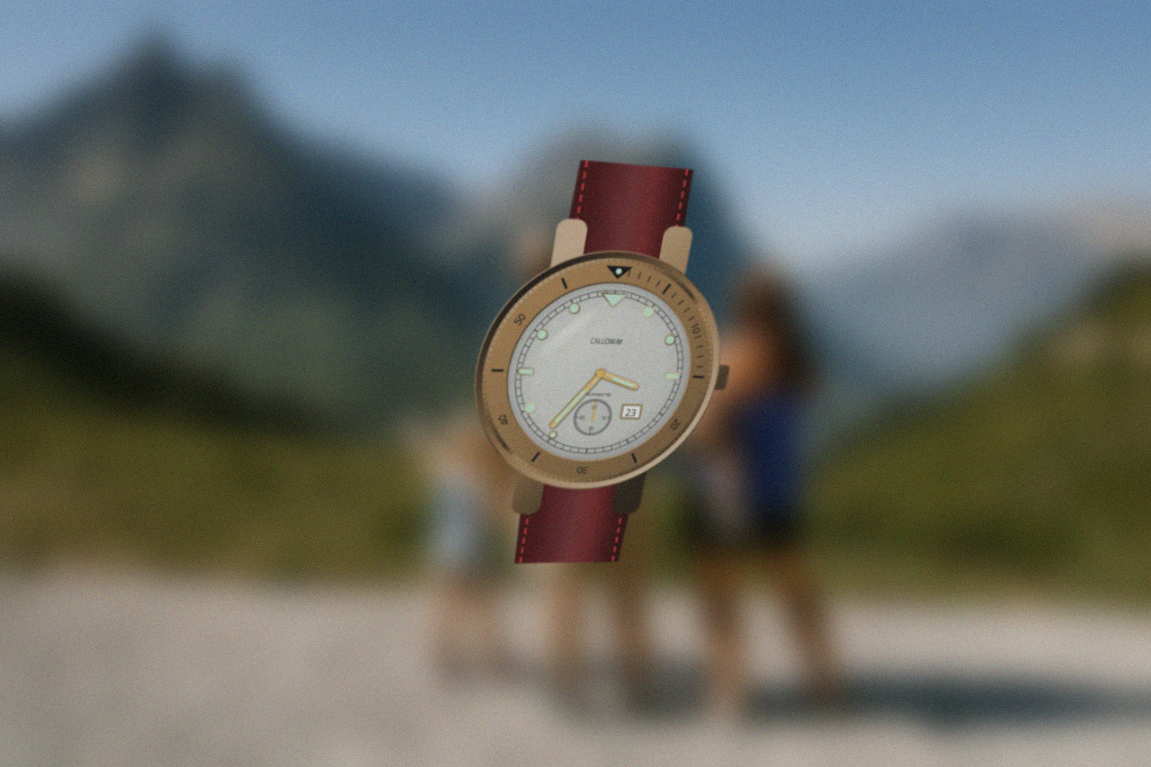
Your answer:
**3:36**
